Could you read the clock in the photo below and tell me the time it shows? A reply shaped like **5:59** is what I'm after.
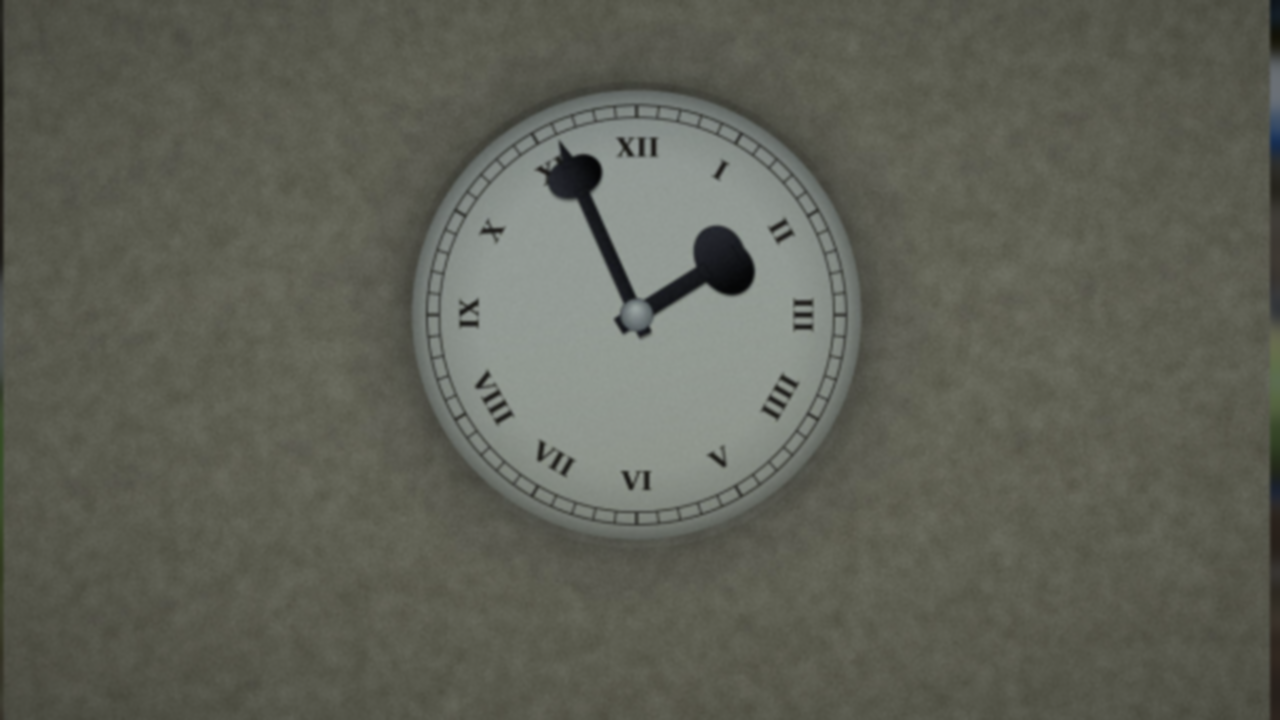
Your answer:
**1:56**
